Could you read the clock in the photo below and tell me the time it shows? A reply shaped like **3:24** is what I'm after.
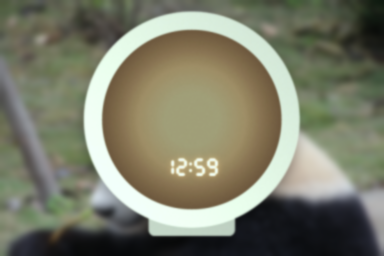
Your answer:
**12:59**
